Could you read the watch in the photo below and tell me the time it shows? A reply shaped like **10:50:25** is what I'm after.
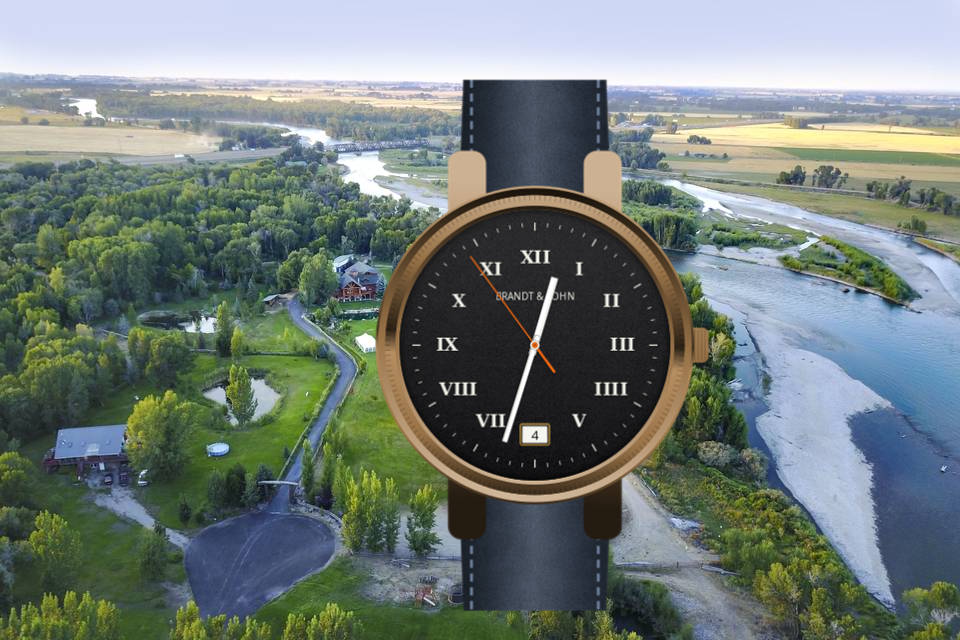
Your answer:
**12:32:54**
